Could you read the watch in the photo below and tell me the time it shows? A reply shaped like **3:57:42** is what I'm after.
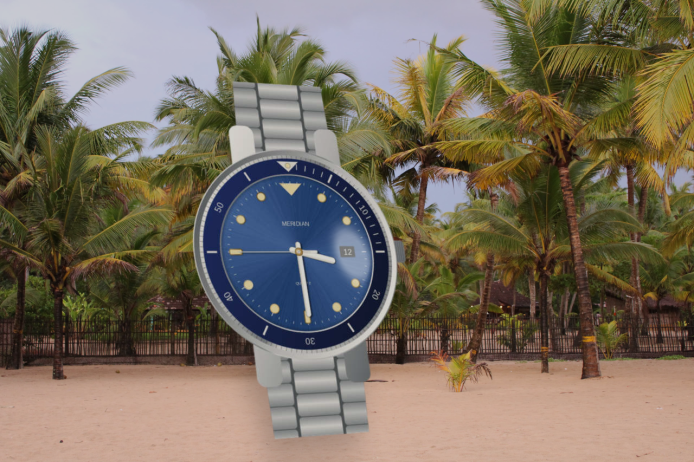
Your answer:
**3:29:45**
